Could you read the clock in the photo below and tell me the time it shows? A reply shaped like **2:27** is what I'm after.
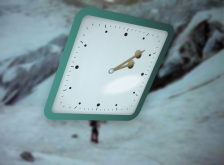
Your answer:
**2:08**
